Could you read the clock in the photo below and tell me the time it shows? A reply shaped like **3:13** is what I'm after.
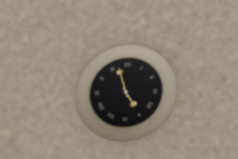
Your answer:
**4:57**
